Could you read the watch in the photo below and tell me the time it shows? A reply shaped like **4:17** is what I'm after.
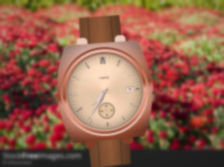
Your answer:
**7:36**
